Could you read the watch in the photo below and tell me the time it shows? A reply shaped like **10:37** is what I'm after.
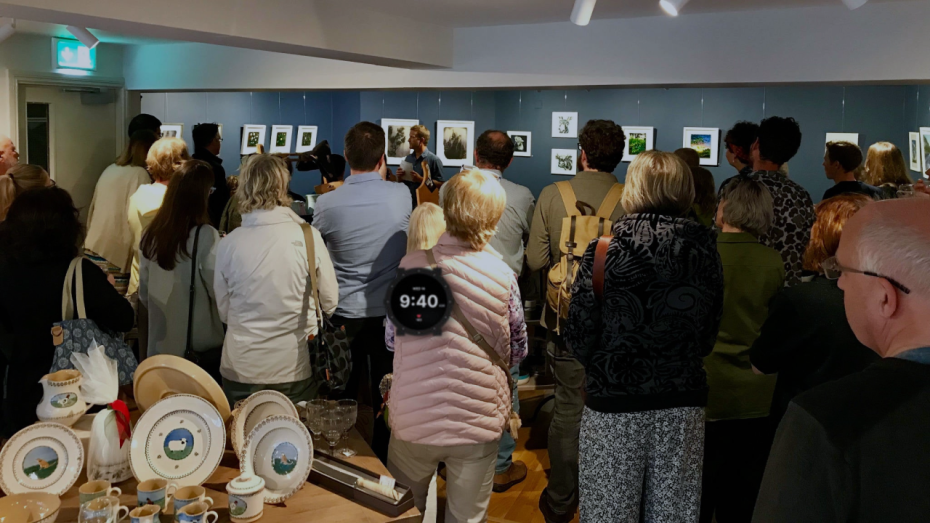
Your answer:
**9:40**
